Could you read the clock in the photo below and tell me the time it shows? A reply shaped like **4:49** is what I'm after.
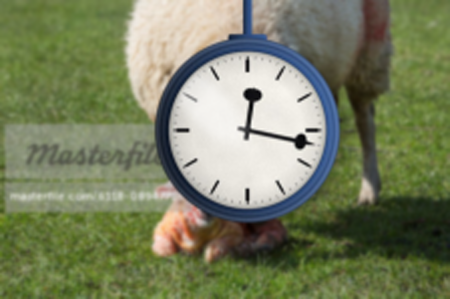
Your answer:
**12:17**
